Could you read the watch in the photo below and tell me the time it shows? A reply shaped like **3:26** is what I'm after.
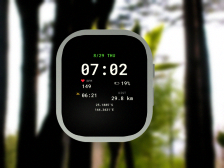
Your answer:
**7:02**
